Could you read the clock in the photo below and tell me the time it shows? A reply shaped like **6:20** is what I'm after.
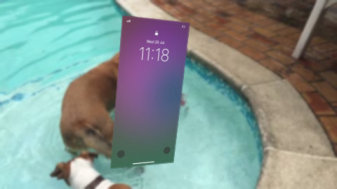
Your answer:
**11:18**
